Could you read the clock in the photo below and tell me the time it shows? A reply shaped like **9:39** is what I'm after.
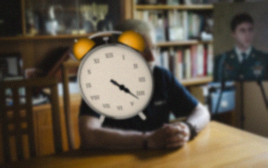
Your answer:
**4:22**
